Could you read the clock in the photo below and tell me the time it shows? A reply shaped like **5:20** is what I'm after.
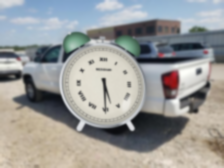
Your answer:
**5:30**
